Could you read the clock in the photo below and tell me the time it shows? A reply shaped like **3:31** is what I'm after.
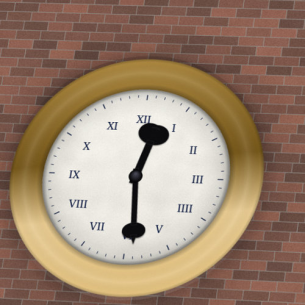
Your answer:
**12:29**
